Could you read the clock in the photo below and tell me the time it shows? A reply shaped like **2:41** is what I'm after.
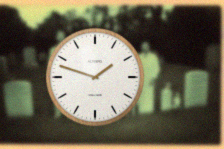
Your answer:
**1:48**
